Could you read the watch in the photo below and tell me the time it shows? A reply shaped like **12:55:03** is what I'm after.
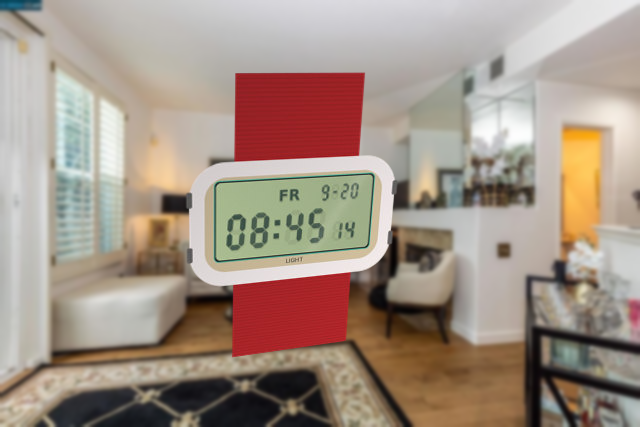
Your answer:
**8:45:14**
